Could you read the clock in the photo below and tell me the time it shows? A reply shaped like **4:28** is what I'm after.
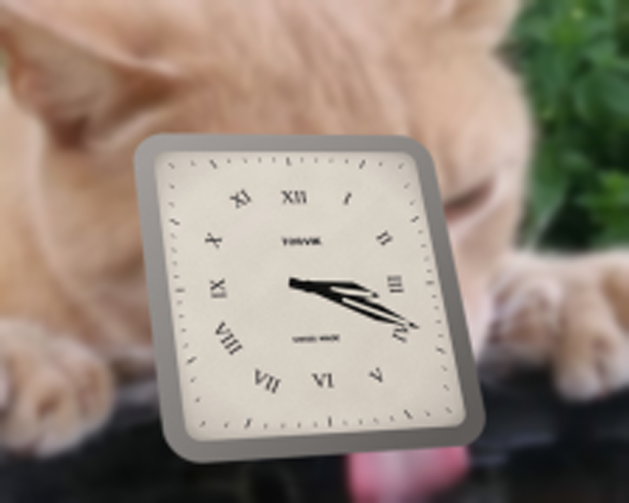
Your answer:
**3:19**
